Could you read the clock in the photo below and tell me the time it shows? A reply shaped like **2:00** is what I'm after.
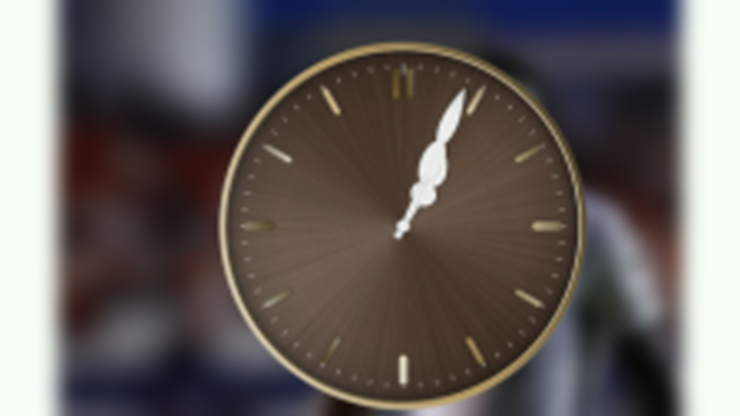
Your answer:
**1:04**
